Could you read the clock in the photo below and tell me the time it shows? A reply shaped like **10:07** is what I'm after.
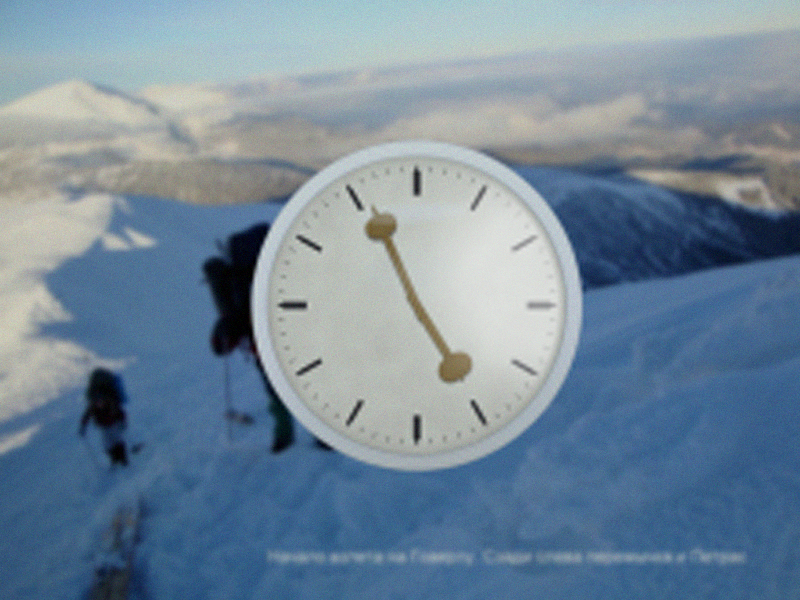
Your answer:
**4:56**
